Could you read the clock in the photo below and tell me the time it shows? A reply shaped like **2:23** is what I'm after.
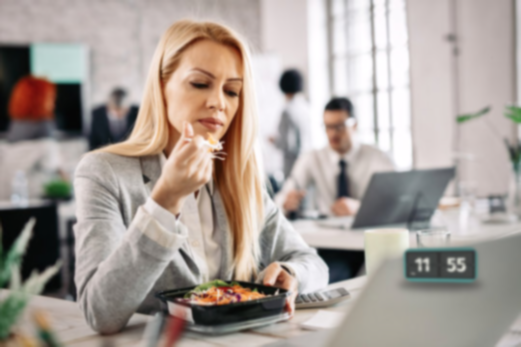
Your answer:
**11:55**
